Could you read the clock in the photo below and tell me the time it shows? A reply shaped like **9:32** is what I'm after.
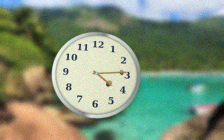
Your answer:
**4:14**
